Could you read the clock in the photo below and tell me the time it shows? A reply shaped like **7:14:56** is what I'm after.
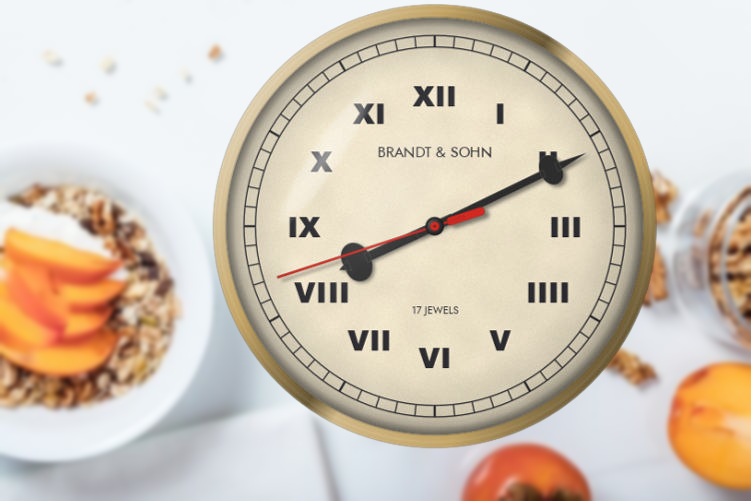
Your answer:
**8:10:42**
